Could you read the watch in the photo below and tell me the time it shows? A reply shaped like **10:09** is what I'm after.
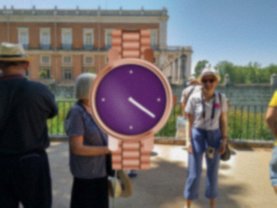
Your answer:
**4:21**
